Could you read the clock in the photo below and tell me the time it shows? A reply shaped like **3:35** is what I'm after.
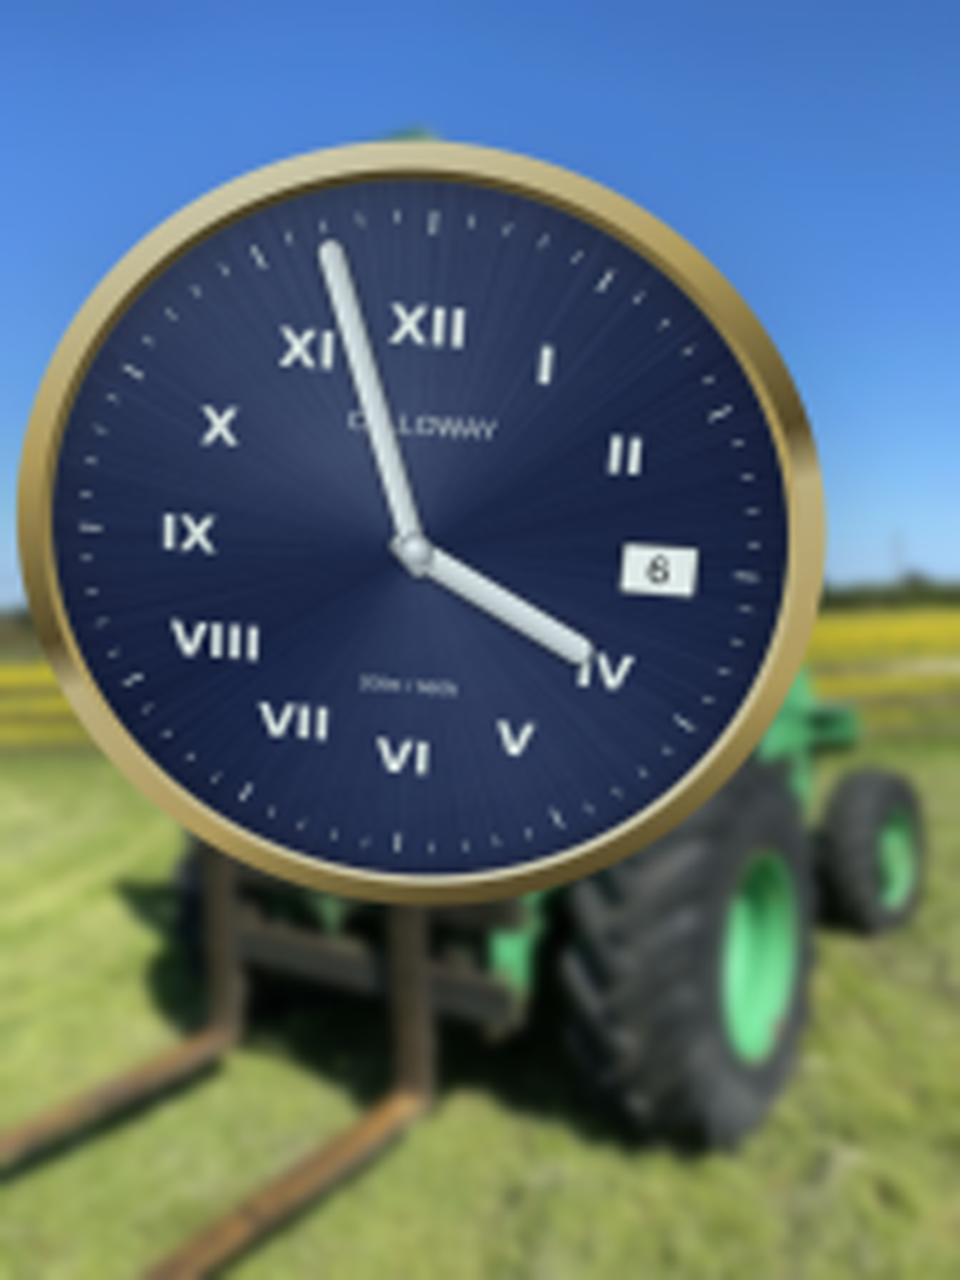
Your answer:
**3:57**
